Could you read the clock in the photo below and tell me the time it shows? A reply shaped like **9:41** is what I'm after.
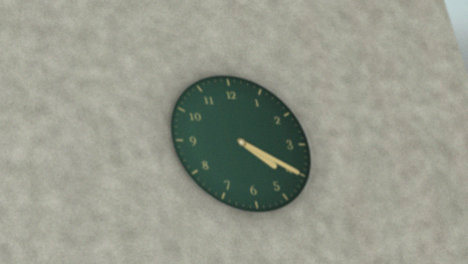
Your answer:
**4:20**
